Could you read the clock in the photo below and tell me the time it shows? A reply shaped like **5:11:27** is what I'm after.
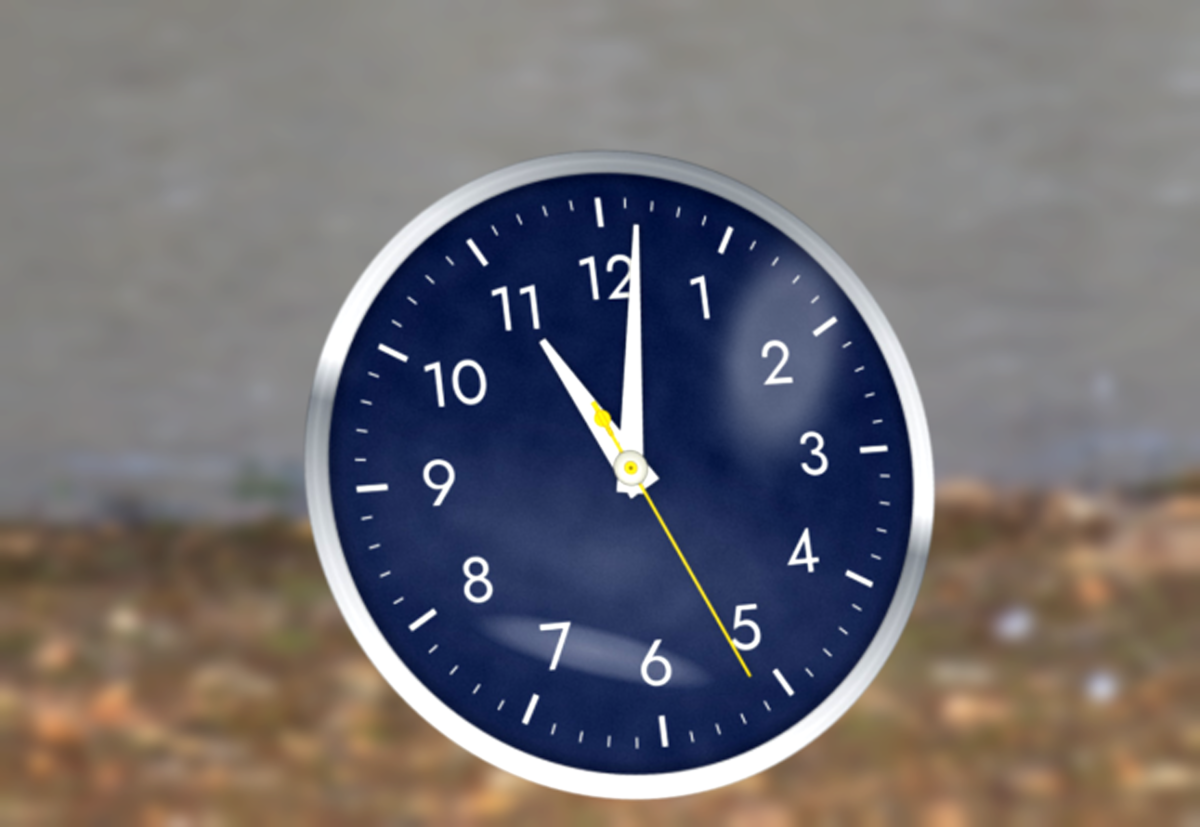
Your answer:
**11:01:26**
